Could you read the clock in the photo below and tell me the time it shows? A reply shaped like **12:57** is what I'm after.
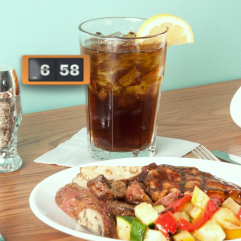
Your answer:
**6:58**
